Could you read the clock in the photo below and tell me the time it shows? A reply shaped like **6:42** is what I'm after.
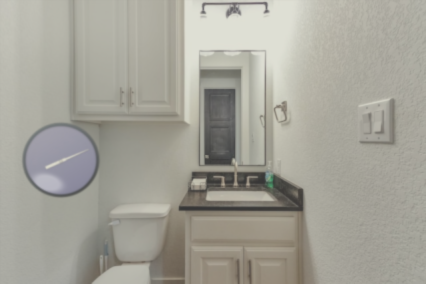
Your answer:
**8:11**
